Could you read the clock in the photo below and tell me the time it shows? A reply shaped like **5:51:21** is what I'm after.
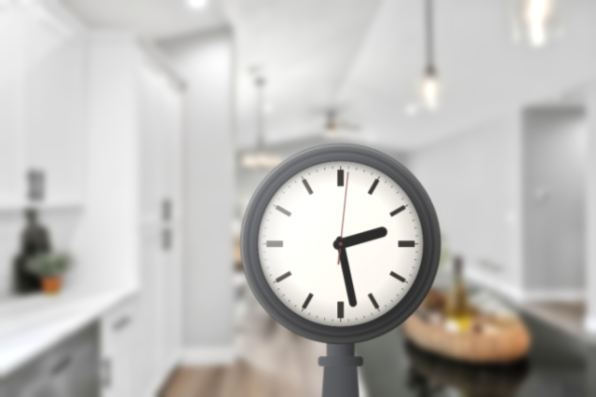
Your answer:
**2:28:01**
